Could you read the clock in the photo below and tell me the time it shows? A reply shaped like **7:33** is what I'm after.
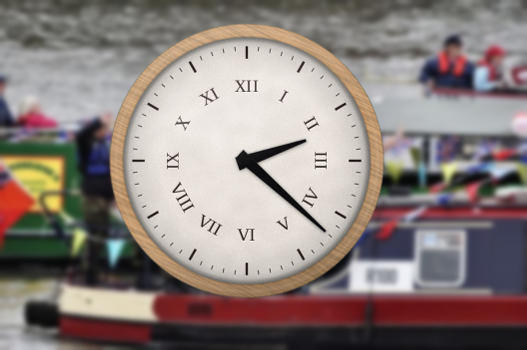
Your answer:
**2:22**
